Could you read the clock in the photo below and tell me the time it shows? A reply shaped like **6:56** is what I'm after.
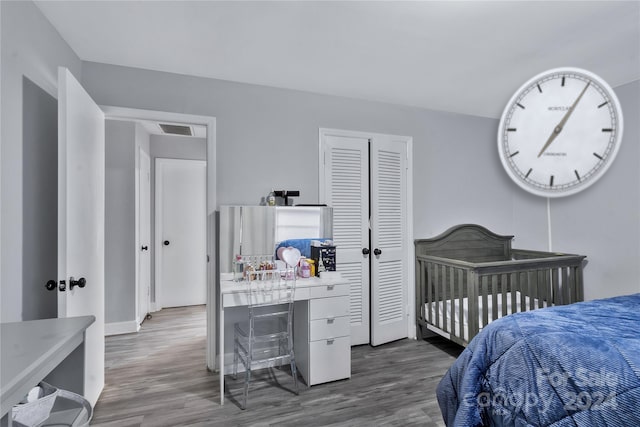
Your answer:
**7:05**
